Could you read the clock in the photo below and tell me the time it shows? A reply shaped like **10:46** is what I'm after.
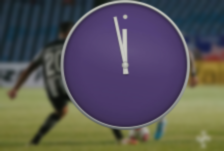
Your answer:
**11:58**
